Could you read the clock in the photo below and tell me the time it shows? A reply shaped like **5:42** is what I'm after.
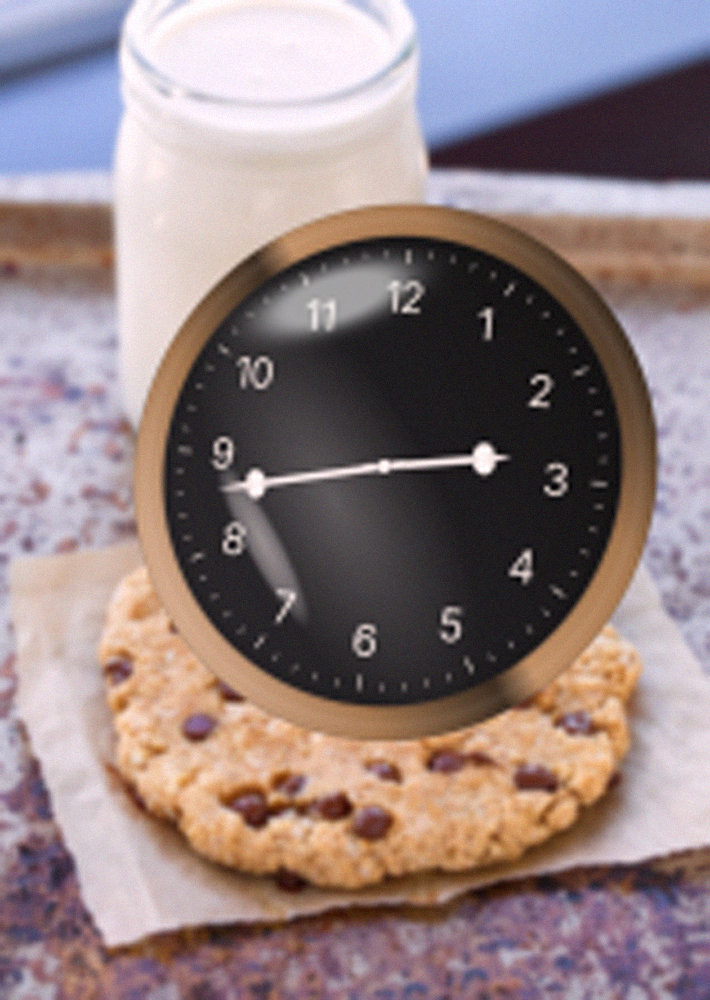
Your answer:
**2:43**
